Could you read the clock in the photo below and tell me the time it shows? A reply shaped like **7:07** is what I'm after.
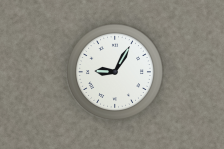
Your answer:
**9:05**
